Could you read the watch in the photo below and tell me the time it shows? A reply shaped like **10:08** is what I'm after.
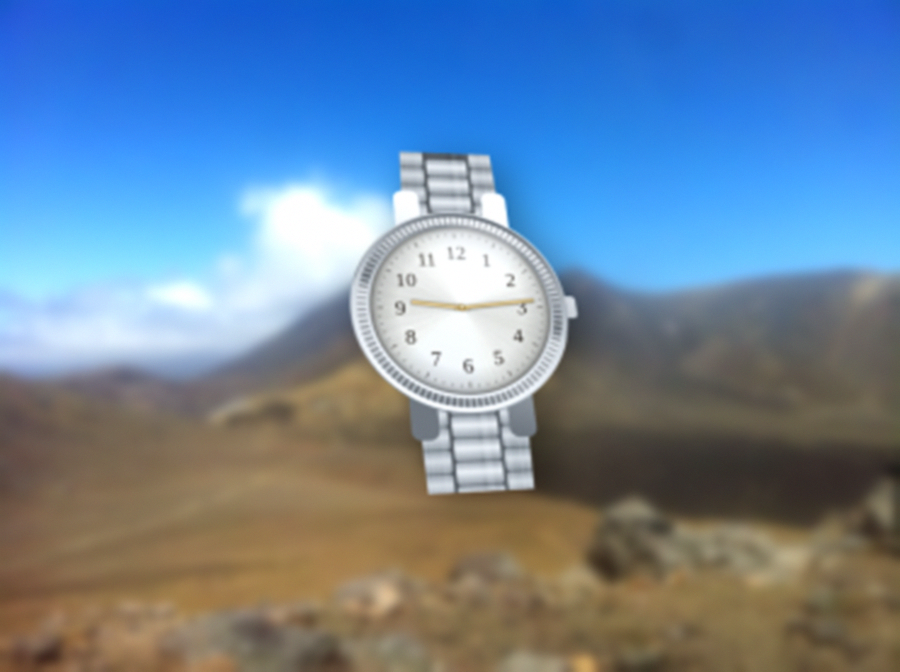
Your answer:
**9:14**
